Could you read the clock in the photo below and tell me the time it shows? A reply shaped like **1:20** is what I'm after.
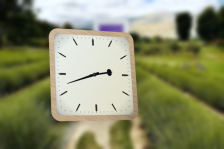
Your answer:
**2:42**
